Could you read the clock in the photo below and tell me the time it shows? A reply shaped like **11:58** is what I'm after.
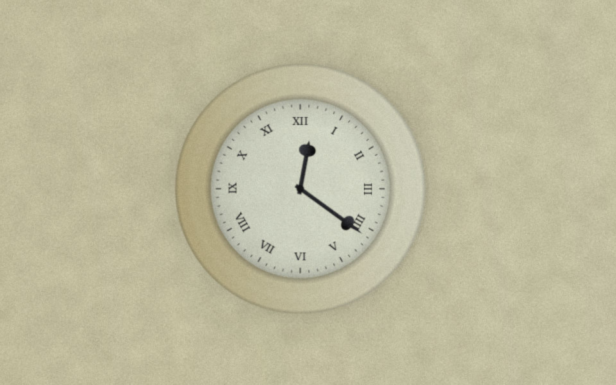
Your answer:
**12:21**
